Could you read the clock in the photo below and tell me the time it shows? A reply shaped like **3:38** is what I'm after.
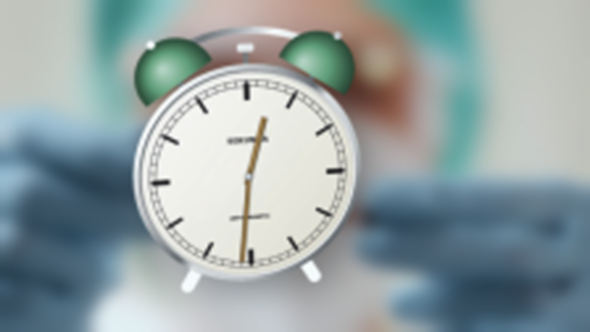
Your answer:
**12:31**
